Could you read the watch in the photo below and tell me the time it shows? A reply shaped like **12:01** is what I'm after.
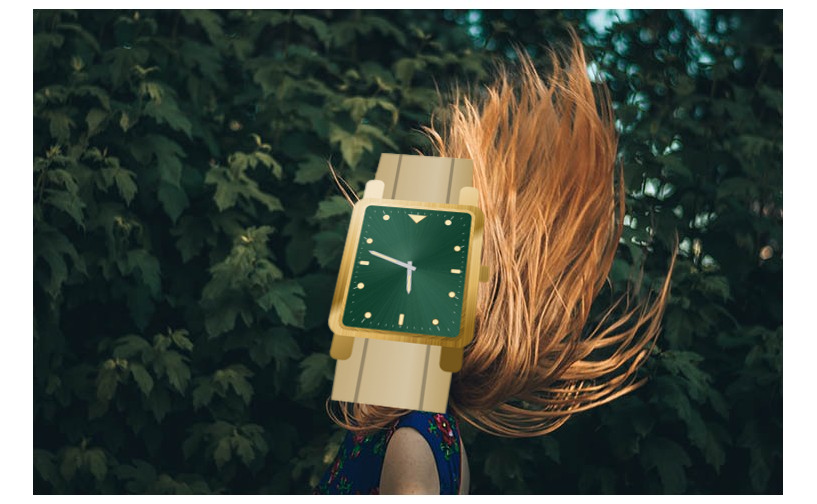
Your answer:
**5:48**
